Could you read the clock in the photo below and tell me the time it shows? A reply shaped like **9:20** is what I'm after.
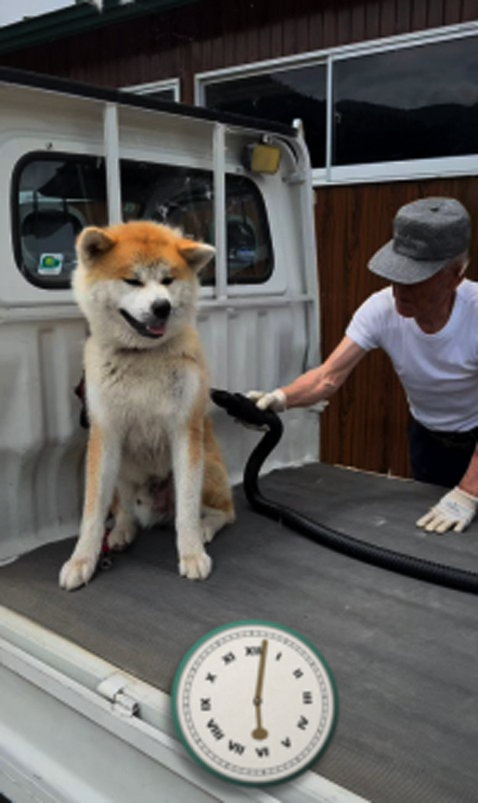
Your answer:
**6:02**
